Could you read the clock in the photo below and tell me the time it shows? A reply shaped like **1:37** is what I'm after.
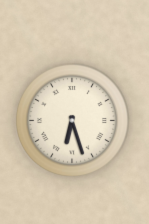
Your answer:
**6:27**
